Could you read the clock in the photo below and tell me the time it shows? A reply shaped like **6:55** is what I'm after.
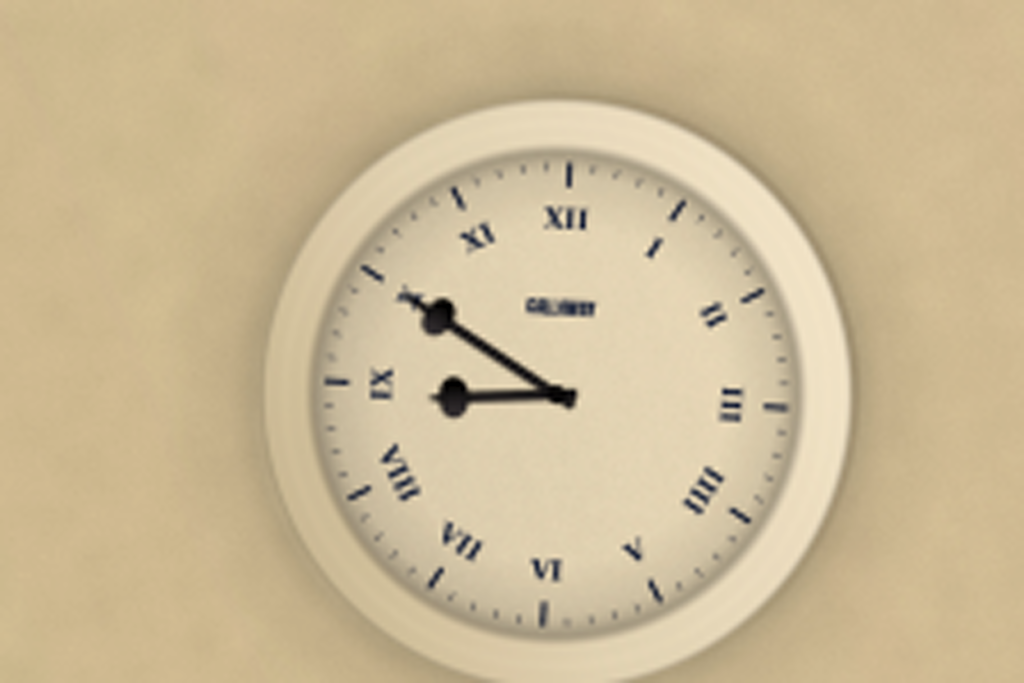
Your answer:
**8:50**
